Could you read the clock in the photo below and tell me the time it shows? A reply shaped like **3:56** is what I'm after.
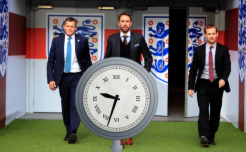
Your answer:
**9:33**
